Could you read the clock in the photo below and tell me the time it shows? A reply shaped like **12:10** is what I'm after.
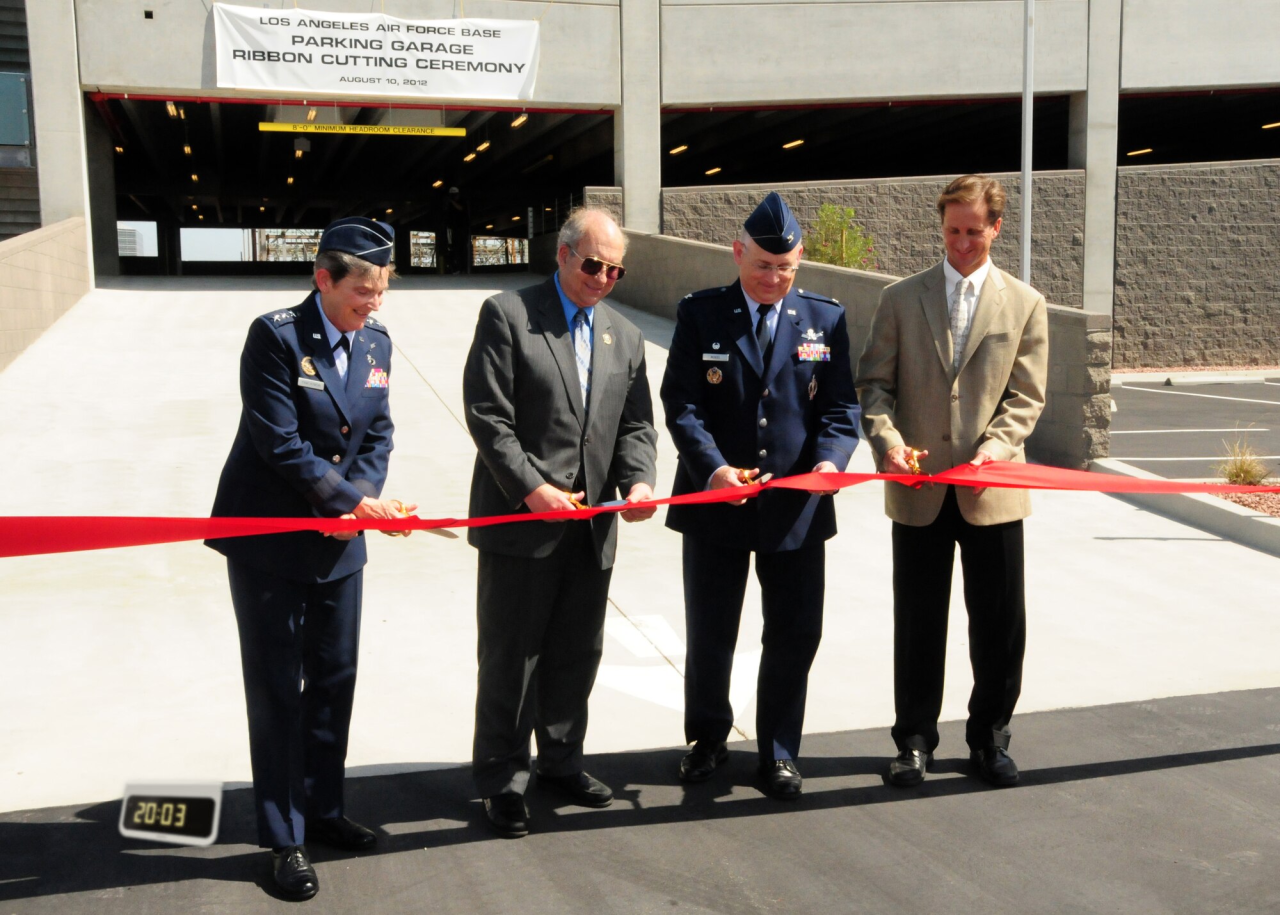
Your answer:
**20:03**
